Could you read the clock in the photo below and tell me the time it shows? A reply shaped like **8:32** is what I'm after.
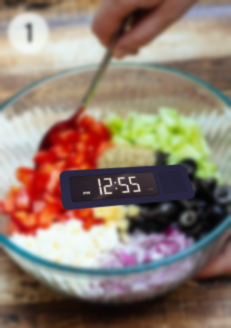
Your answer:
**12:55**
